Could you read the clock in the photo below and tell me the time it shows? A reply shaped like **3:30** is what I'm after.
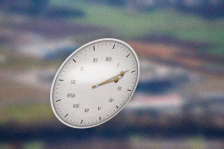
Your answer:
**2:09**
